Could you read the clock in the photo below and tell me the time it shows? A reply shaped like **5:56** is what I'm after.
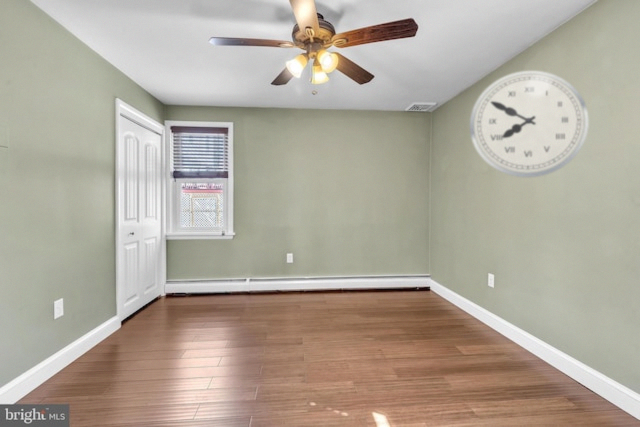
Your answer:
**7:50**
